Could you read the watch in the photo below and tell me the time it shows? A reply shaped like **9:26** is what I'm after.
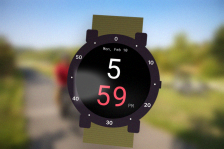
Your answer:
**5:59**
